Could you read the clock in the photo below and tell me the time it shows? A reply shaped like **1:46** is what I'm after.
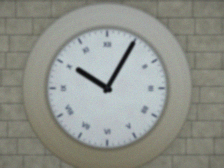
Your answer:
**10:05**
